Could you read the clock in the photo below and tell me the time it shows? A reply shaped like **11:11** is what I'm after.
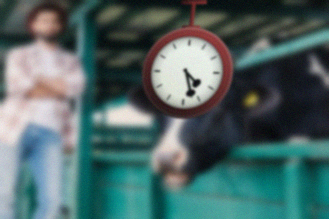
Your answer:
**4:27**
